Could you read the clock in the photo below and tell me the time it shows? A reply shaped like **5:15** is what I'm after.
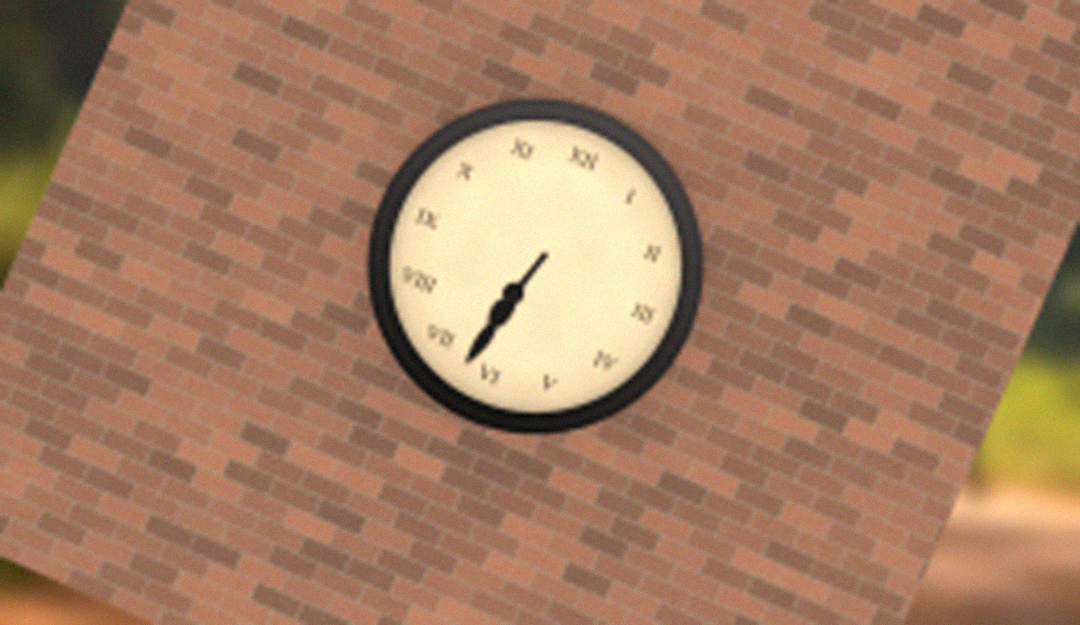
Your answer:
**6:32**
